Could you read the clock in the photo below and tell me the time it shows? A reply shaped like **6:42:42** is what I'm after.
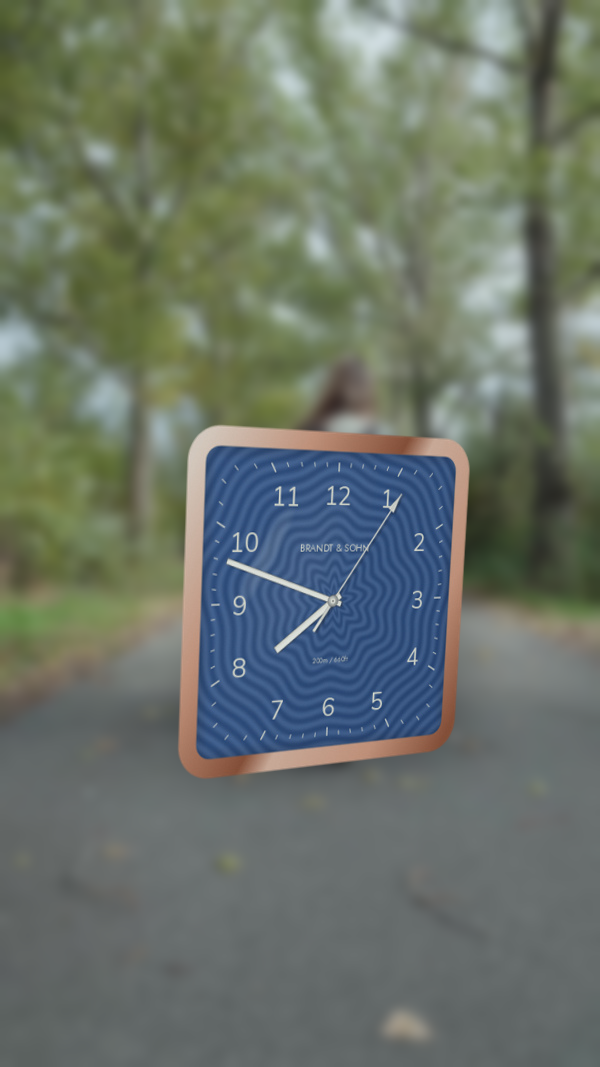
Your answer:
**7:48:06**
